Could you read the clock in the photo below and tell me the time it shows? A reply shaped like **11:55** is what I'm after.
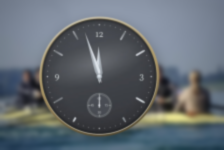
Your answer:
**11:57**
